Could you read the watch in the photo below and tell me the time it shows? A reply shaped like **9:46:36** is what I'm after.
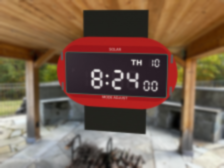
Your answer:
**8:24:00**
